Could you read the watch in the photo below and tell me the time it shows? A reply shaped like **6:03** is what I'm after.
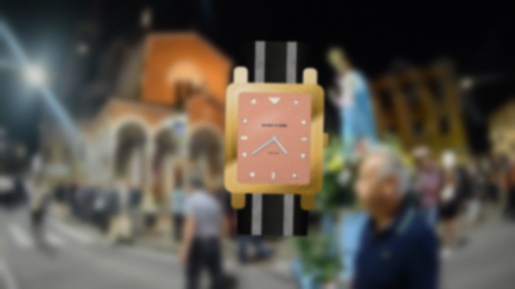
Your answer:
**4:39**
